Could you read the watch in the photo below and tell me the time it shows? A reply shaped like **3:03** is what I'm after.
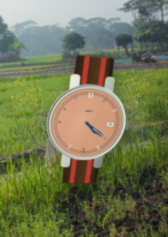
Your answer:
**4:21**
